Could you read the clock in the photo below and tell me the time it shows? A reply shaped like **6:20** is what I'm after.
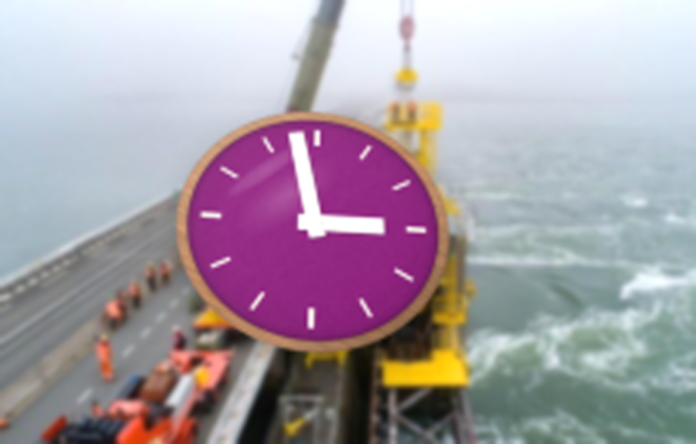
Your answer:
**2:58**
